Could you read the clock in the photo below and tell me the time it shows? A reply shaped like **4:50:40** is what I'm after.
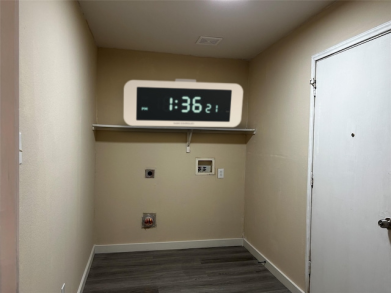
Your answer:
**1:36:21**
